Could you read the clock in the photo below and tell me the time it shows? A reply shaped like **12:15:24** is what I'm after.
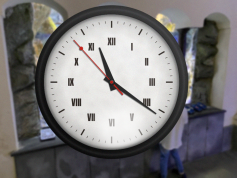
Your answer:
**11:20:53**
